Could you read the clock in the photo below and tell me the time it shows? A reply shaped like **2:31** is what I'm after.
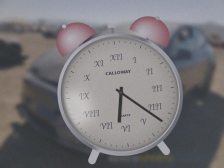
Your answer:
**6:22**
